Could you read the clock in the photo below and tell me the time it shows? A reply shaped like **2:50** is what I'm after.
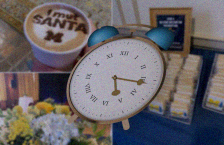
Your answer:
**5:16**
